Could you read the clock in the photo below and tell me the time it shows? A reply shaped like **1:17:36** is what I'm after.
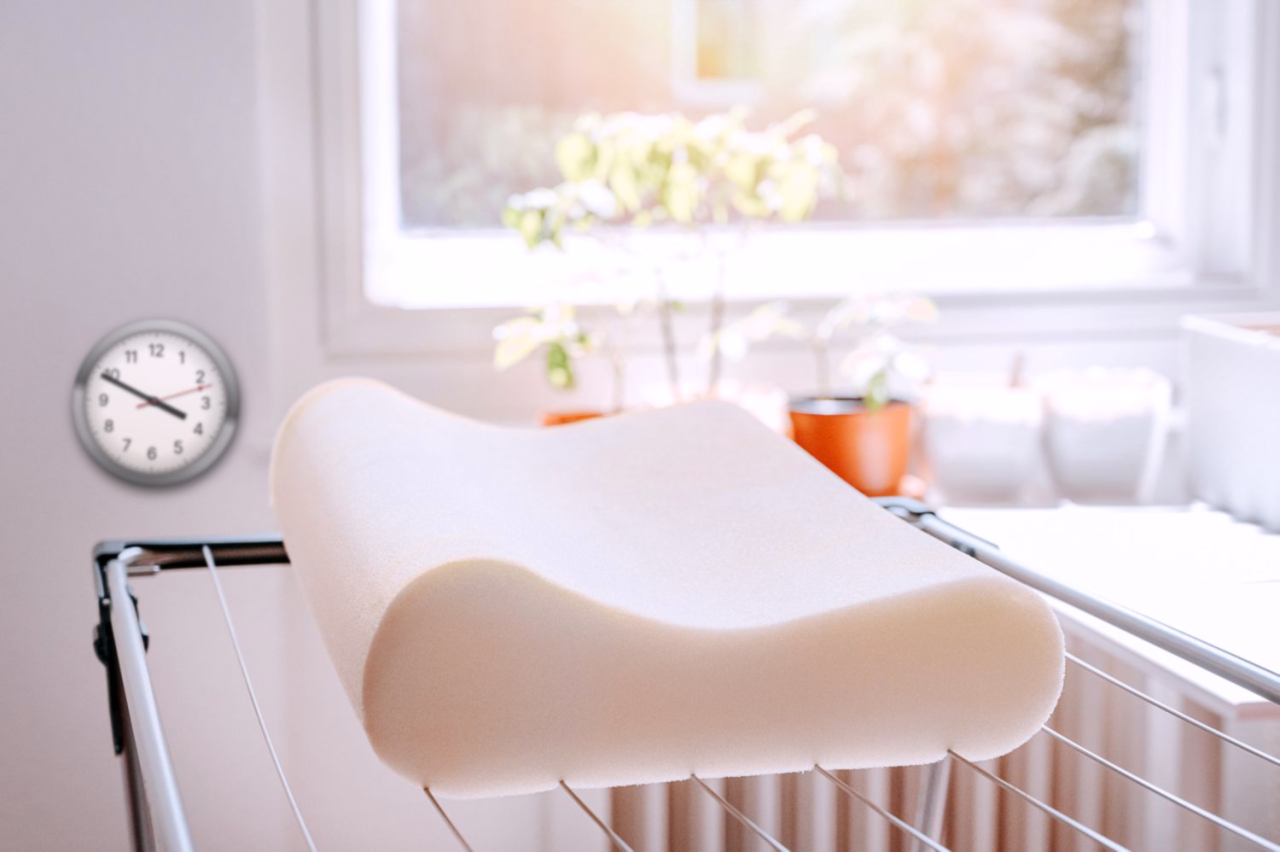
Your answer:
**3:49:12**
